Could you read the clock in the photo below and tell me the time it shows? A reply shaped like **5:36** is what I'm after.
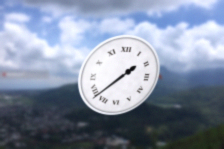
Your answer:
**1:38**
